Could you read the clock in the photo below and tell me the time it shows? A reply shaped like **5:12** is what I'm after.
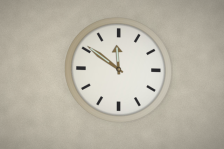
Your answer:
**11:51**
